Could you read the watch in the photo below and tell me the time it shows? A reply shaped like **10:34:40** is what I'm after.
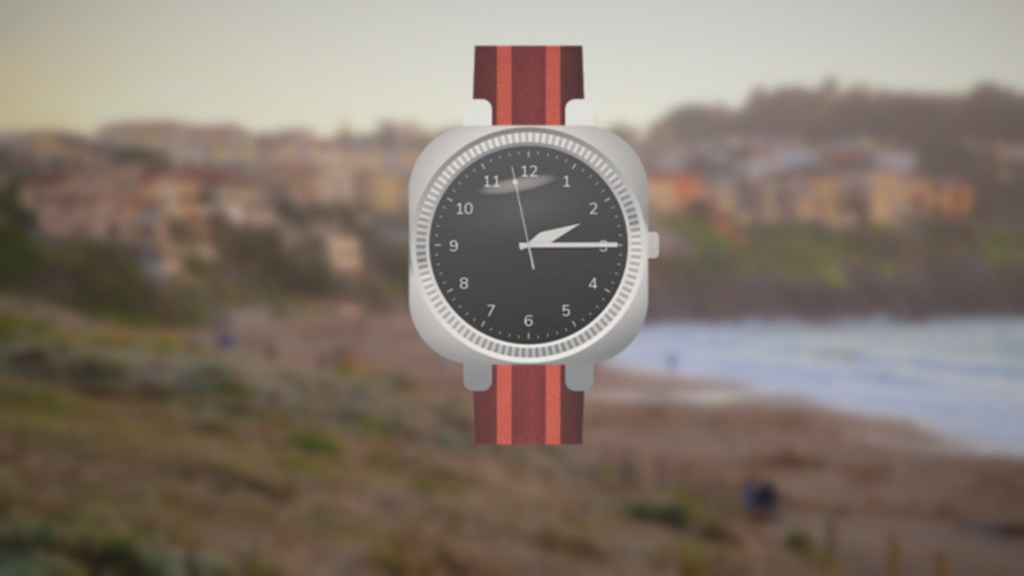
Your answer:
**2:14:58**
